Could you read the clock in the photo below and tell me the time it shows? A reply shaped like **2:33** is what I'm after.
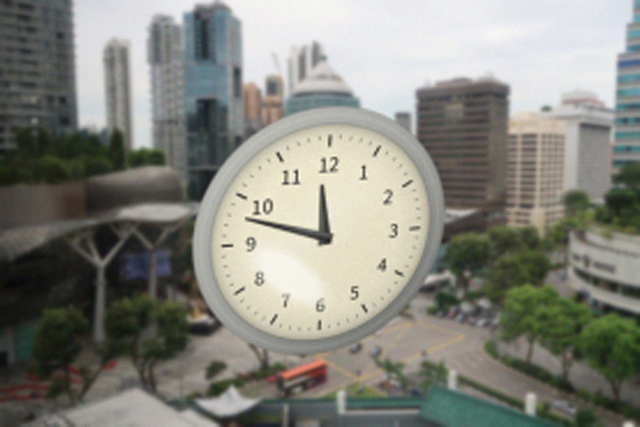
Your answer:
**11:48**
